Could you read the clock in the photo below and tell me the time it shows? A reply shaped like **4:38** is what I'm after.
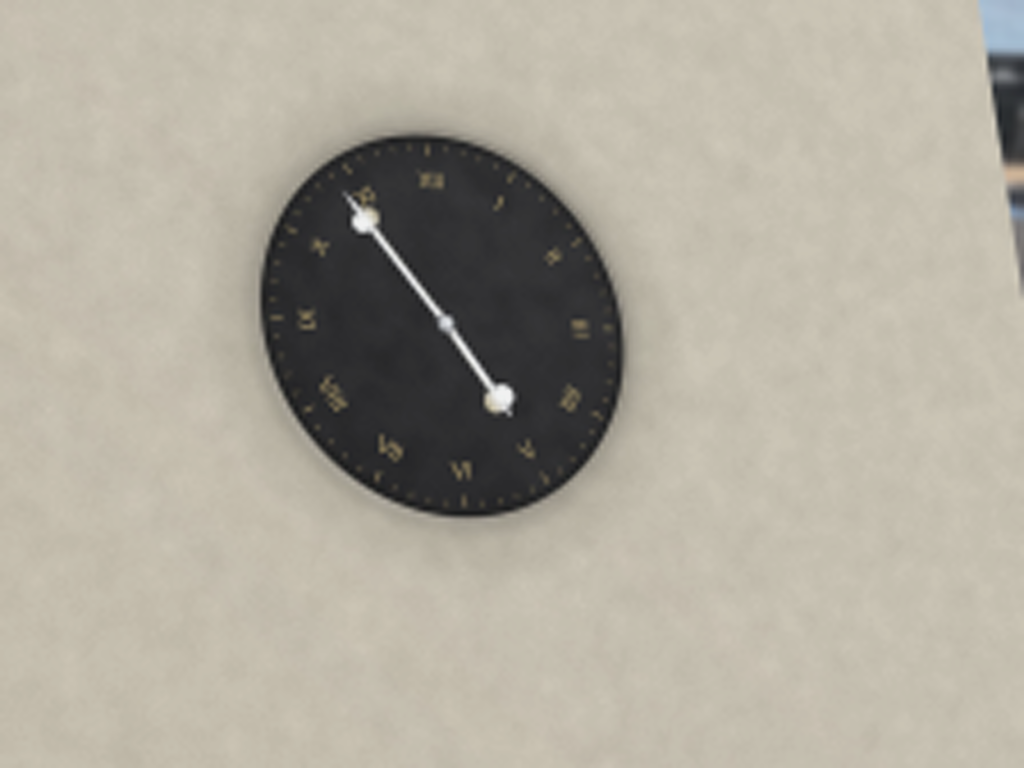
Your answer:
**4:54**
